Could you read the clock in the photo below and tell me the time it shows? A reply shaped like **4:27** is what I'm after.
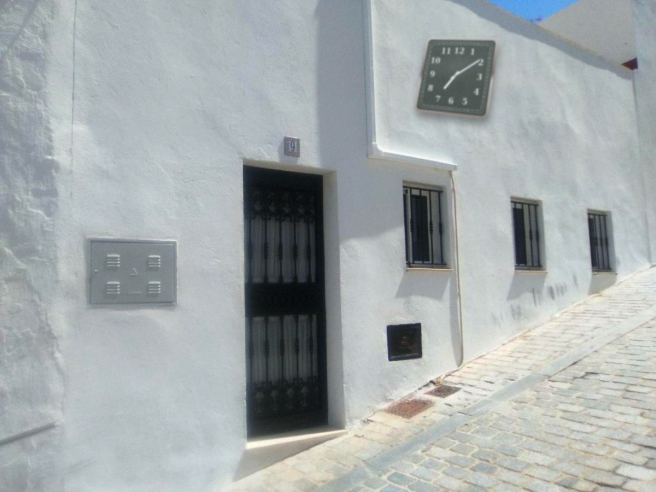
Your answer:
**7:09**
